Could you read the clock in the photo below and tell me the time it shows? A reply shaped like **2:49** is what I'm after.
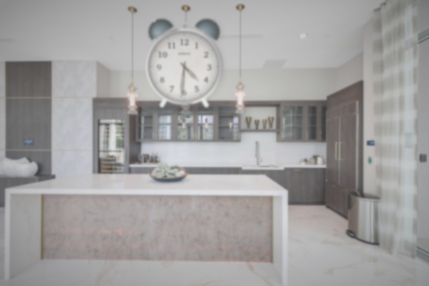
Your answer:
**4:31**
